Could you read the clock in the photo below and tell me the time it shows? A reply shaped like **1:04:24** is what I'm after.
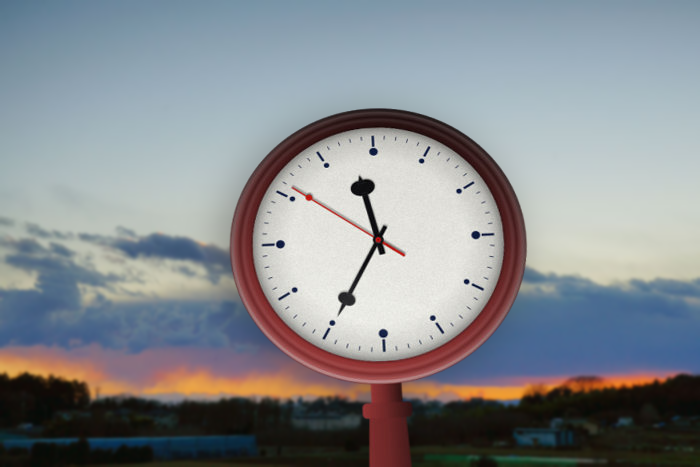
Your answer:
**11:34:51**
